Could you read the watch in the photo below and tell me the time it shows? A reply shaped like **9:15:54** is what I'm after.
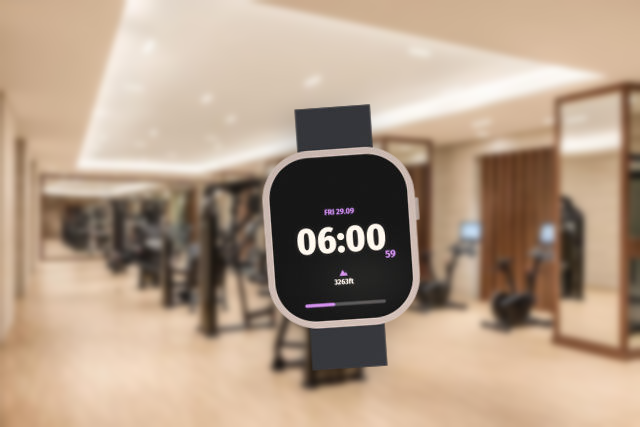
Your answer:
**6:00:59**
